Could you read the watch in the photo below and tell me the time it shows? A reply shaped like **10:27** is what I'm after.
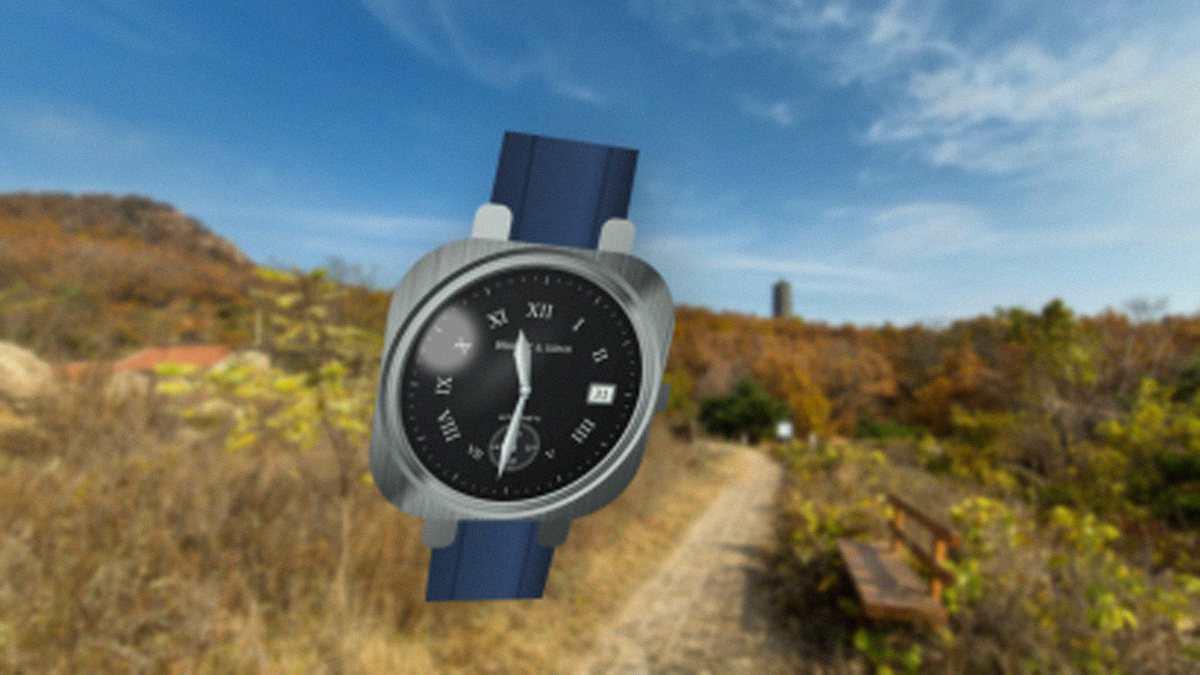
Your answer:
**11:31**
